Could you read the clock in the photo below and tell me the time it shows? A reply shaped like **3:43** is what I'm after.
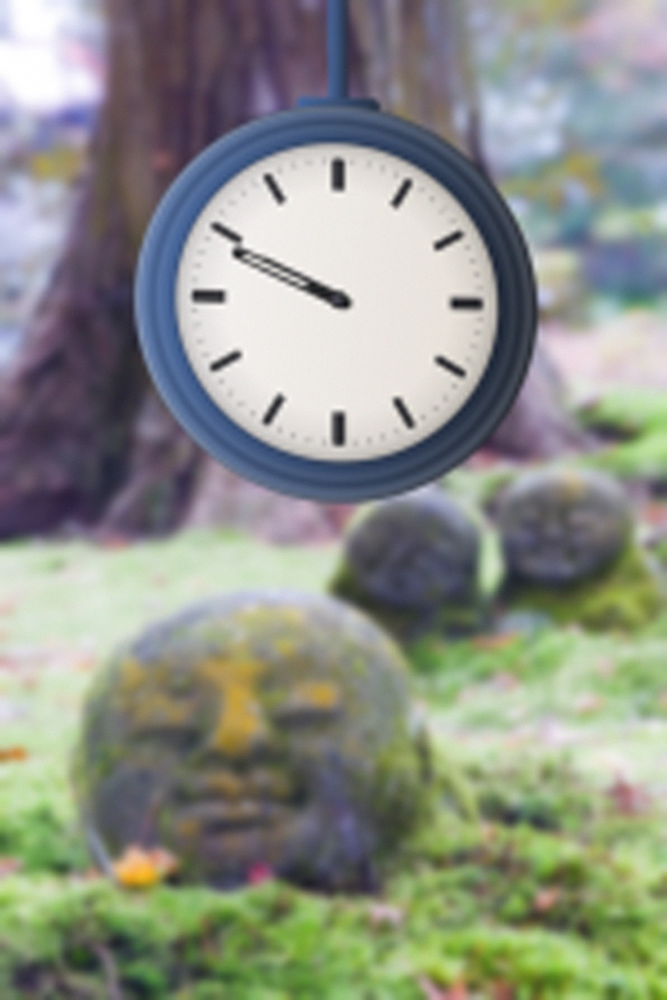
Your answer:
**9:49**
